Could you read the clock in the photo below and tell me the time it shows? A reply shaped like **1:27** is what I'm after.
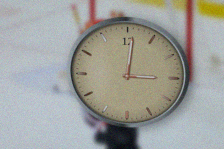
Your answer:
**3:01**
